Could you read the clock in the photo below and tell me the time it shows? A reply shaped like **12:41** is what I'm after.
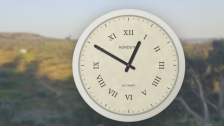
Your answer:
**12:50**
